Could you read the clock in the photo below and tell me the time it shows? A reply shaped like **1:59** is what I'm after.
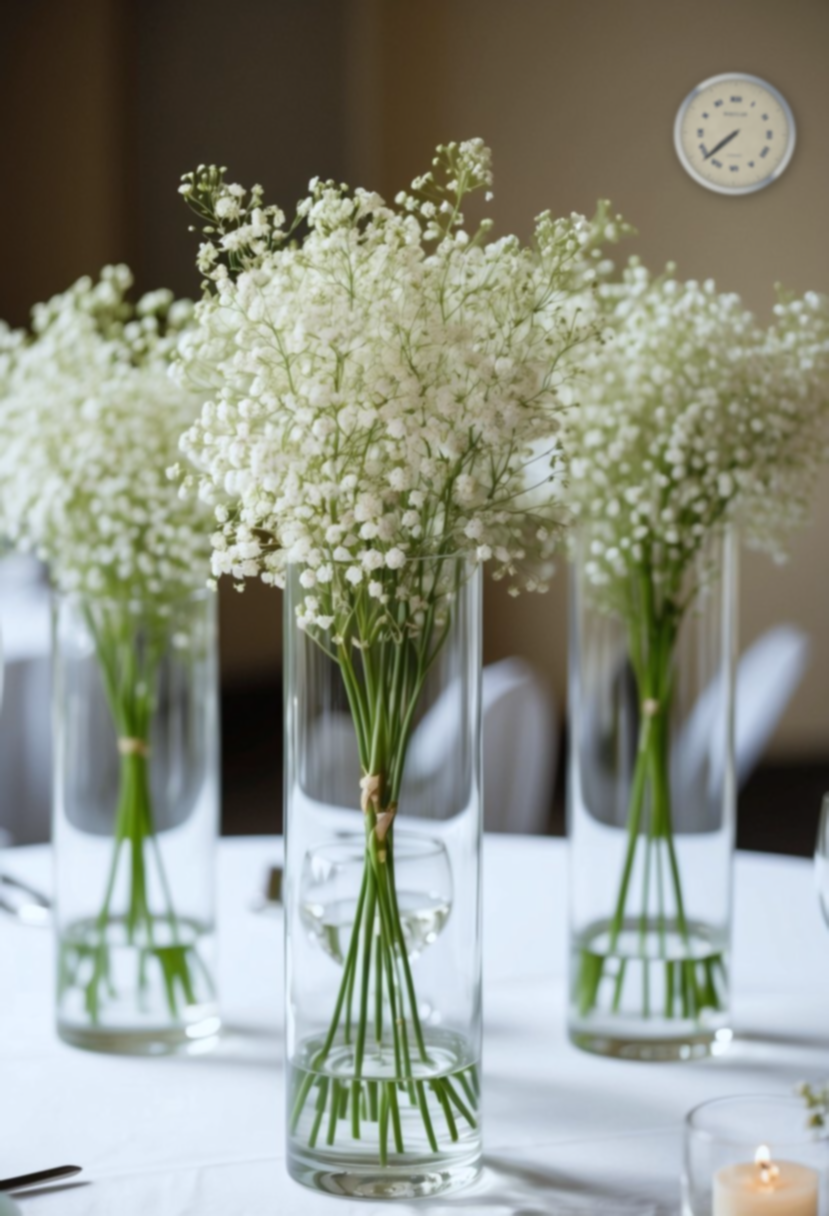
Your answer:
**7:38**
